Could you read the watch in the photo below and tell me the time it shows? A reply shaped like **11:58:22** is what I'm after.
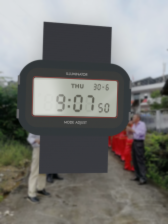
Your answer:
**9:07:50**
